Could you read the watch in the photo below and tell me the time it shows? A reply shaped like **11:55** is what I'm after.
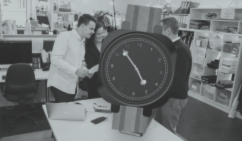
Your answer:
**4:53**
